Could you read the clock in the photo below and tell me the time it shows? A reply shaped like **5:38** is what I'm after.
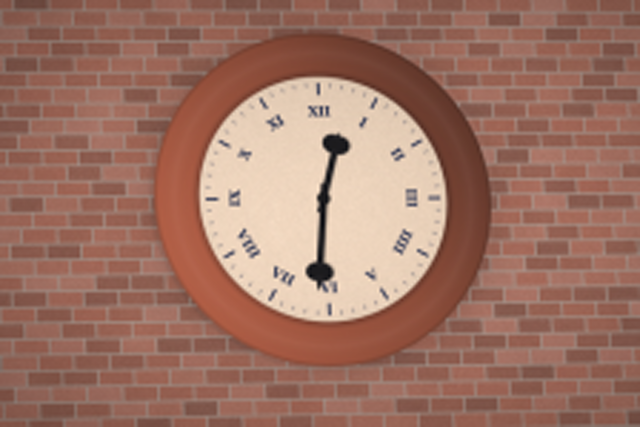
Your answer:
**12:31**
